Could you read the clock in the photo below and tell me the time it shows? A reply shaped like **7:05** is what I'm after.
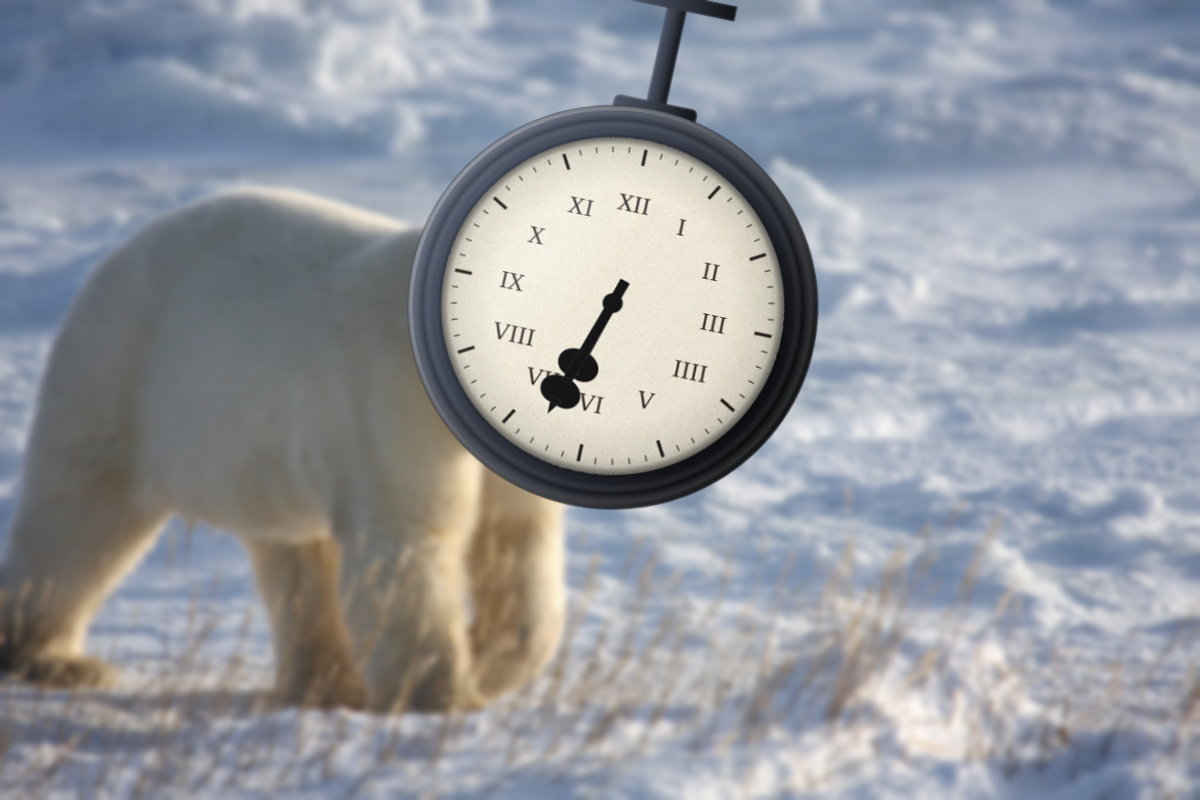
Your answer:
**6:33**
